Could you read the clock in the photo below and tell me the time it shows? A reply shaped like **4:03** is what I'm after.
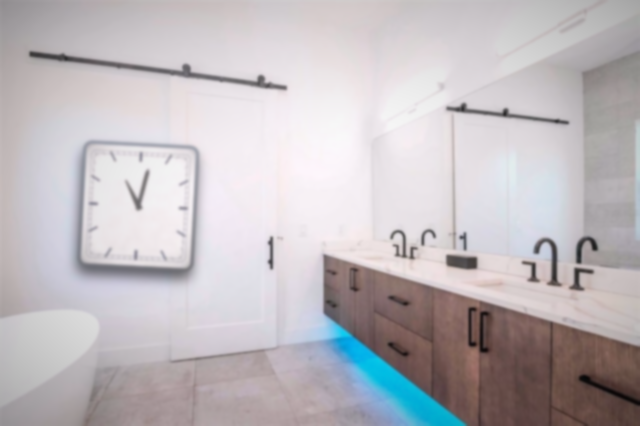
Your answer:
**11:02**
